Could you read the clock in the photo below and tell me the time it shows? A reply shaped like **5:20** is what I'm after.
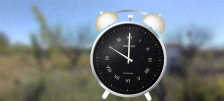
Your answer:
**10:00**
